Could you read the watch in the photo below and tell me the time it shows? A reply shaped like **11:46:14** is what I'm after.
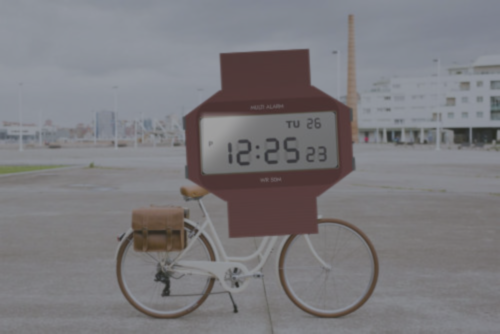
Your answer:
**12:25:23**
